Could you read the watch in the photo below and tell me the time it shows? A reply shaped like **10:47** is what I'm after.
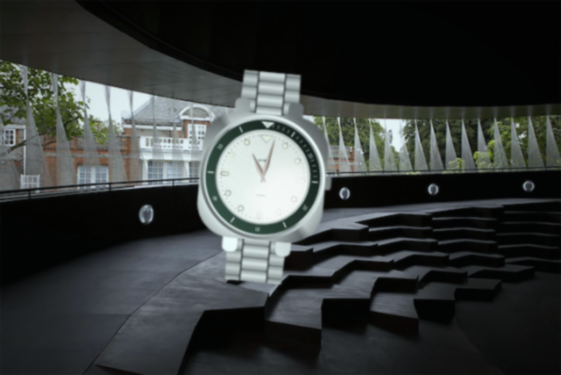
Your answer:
**11:02**
